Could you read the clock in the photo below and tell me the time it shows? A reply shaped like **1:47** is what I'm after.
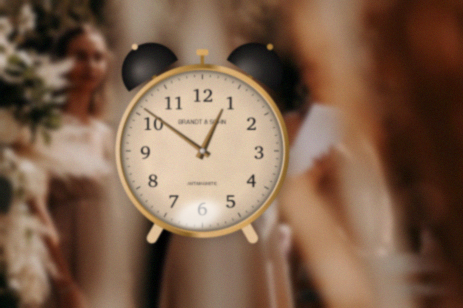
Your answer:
**12:51**
